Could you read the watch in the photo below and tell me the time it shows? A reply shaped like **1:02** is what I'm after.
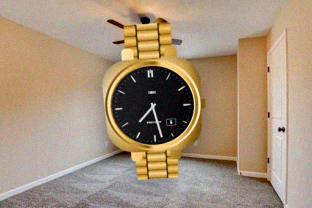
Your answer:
**7:28**
